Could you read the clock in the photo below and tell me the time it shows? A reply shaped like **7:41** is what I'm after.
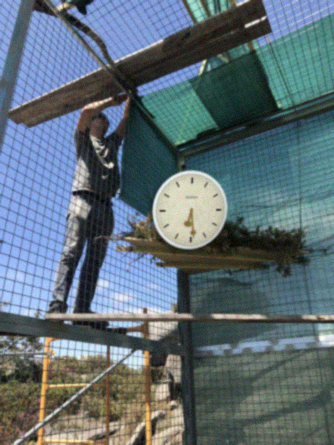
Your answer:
**6:29**
